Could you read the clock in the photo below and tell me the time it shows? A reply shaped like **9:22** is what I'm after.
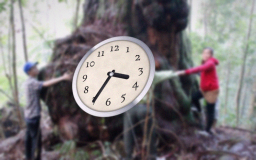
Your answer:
**3:35**
